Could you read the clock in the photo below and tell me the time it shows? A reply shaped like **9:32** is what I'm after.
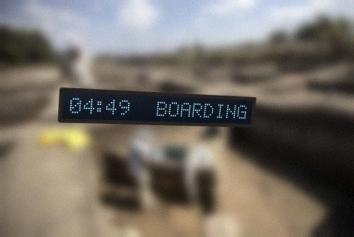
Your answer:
**4:49**
